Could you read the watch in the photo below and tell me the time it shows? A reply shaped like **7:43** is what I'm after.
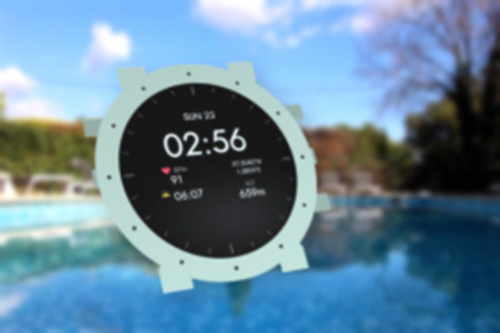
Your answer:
**2:56**
